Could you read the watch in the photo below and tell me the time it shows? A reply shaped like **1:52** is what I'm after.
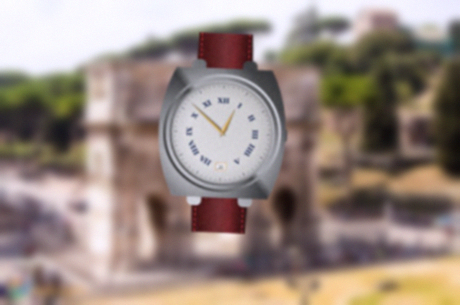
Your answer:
**12:52**
